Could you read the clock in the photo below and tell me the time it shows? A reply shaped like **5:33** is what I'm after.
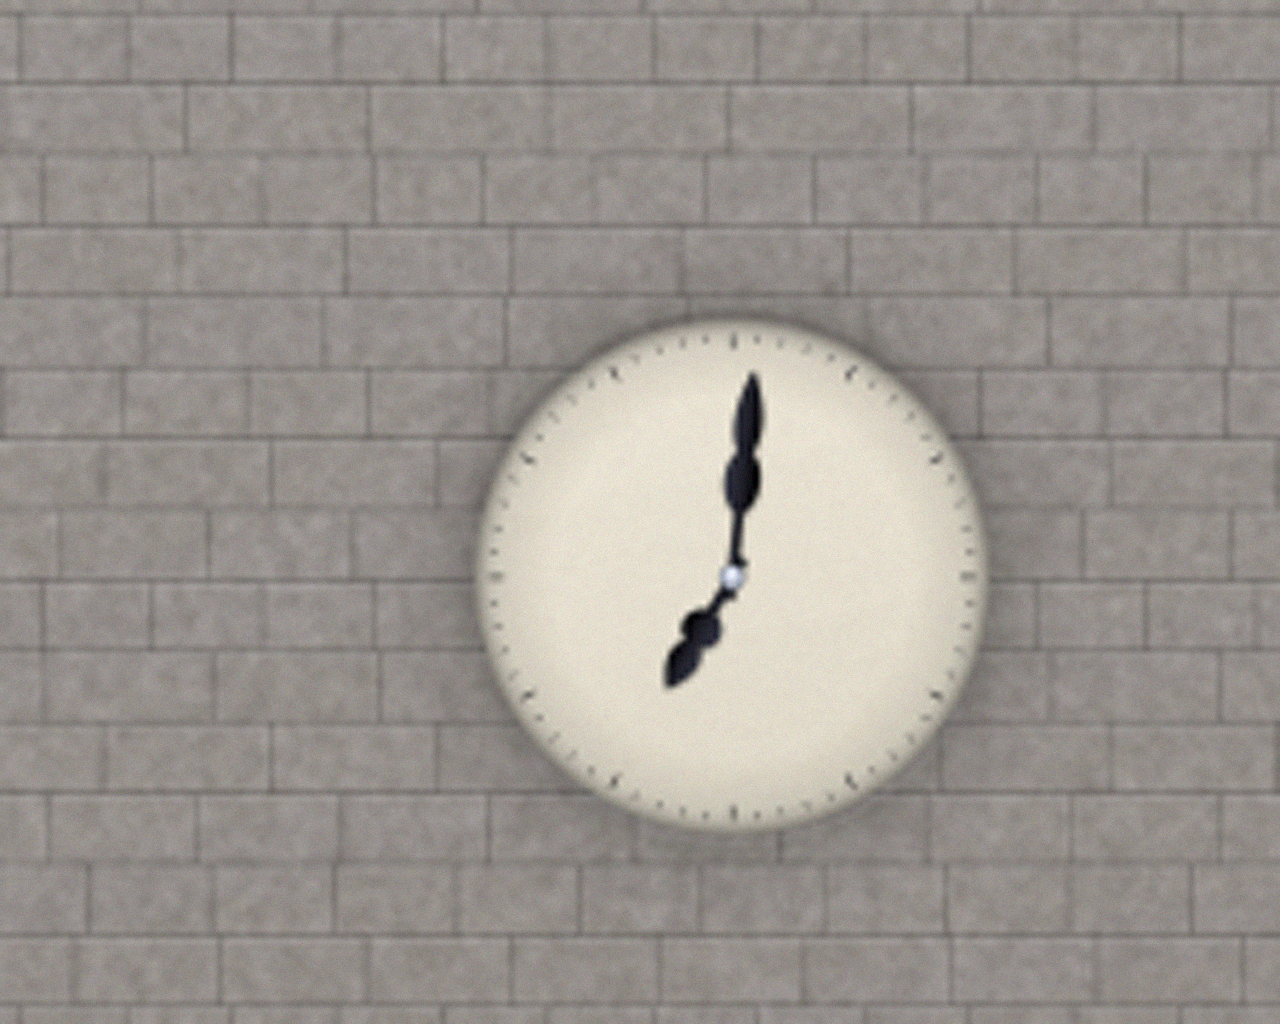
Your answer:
**7:01**
